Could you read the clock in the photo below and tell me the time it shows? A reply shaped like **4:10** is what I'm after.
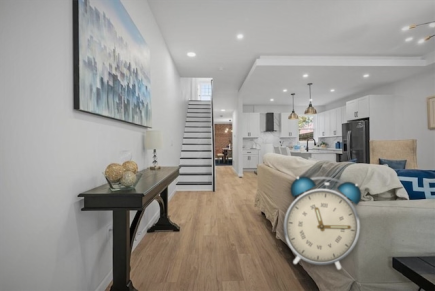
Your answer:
**11:14**
